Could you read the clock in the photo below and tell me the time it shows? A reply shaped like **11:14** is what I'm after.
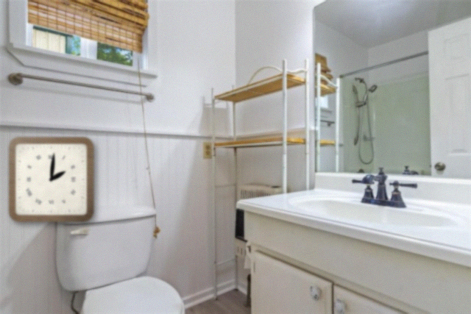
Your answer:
**2:01**
